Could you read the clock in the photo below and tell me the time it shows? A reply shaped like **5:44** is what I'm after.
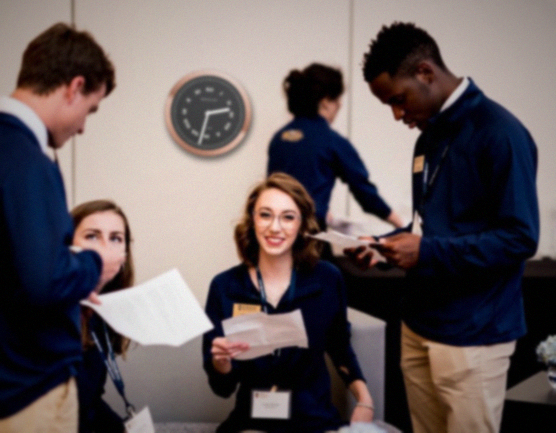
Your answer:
**2:32**
